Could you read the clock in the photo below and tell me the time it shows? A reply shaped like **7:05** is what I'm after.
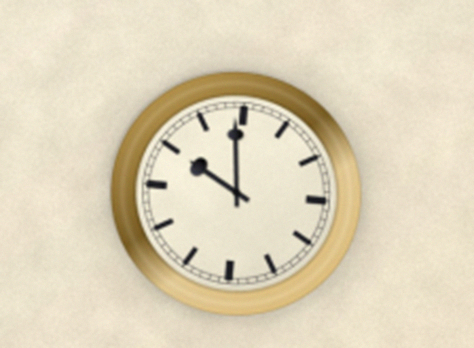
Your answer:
**9:59**
